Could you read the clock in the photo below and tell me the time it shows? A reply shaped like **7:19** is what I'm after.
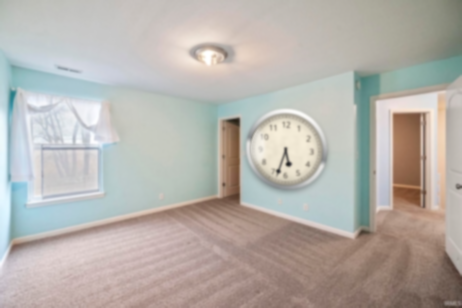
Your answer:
**5:33**
